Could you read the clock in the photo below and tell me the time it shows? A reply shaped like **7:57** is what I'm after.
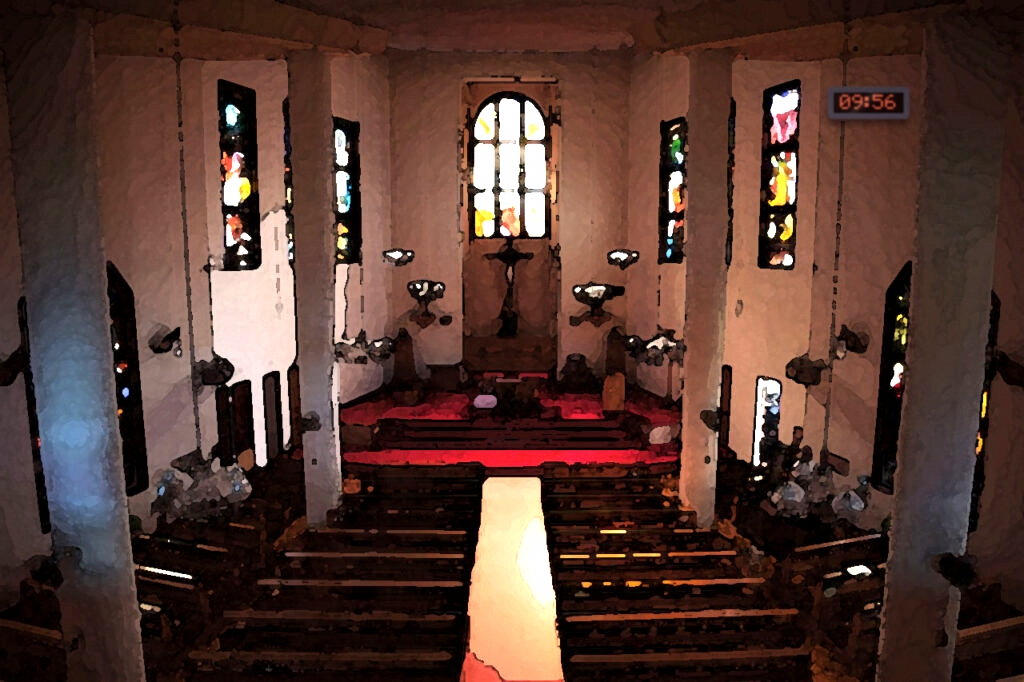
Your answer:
**9:56**
